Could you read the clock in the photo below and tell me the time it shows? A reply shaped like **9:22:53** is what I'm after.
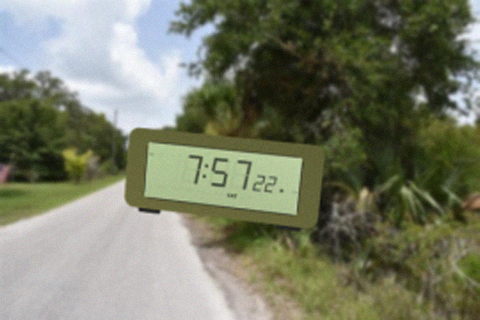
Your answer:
**7:57:22**
